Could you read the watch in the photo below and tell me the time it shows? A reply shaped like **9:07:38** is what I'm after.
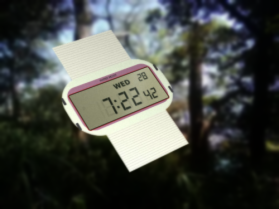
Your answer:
**7:22:42**
